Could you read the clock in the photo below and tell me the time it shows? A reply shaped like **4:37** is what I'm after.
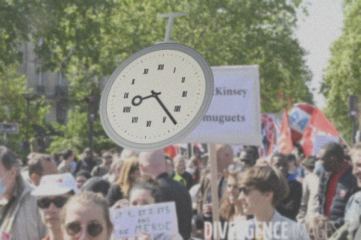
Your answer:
**8:23**
